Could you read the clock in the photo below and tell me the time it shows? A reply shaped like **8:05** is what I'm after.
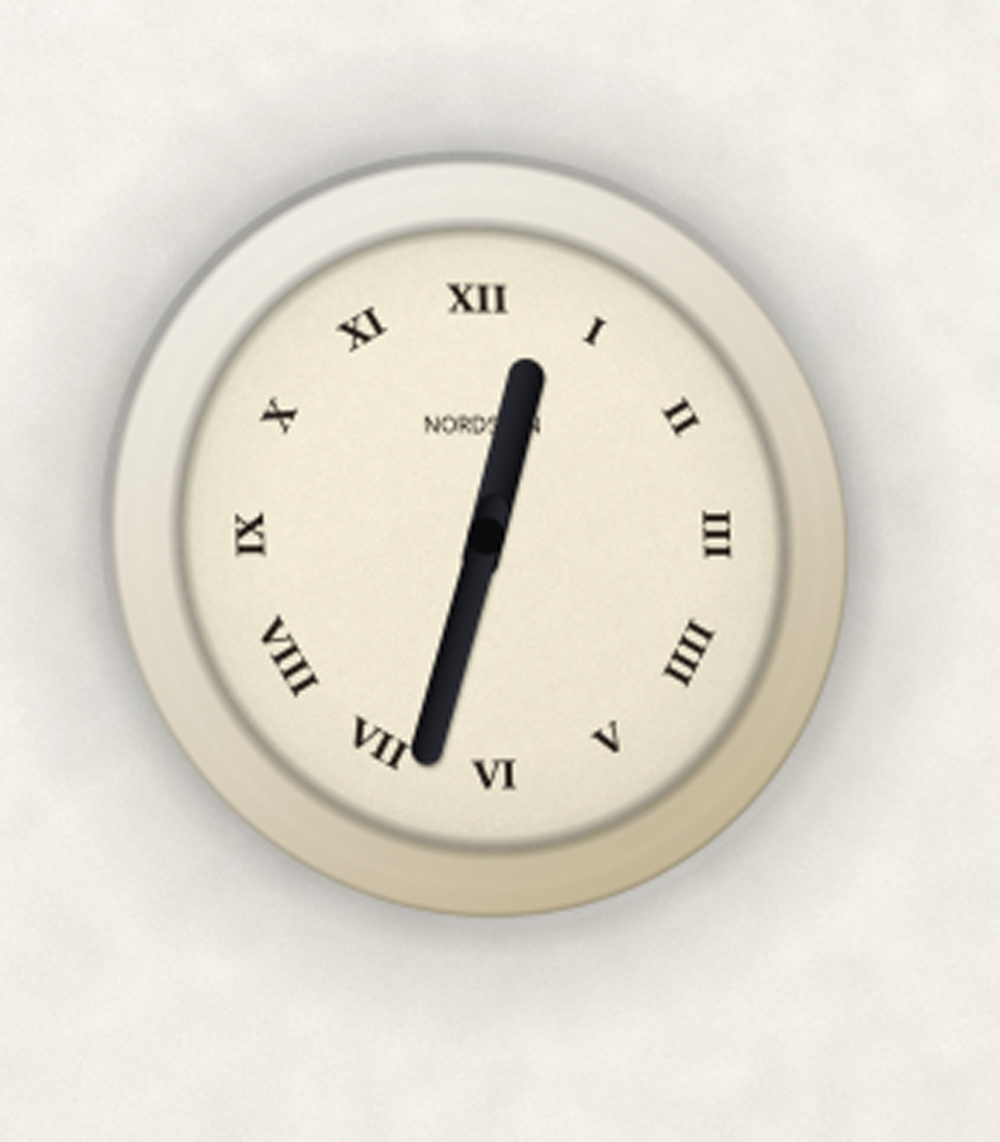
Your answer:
**12:33**
